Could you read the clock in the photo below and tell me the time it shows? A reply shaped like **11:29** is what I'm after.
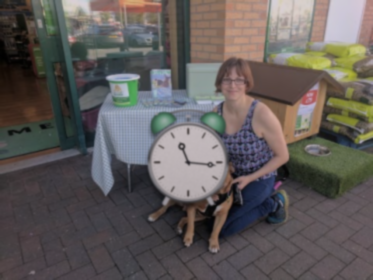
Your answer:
**11:16**
